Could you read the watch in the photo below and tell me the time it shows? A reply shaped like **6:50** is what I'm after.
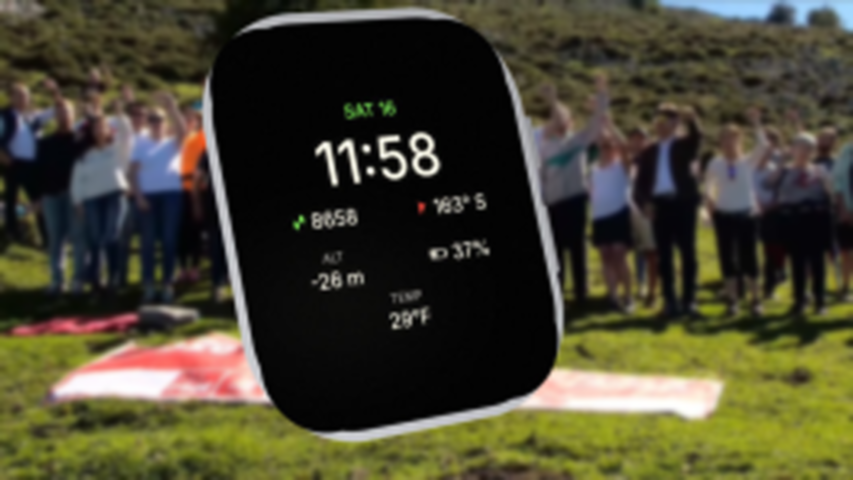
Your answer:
**11:58**
